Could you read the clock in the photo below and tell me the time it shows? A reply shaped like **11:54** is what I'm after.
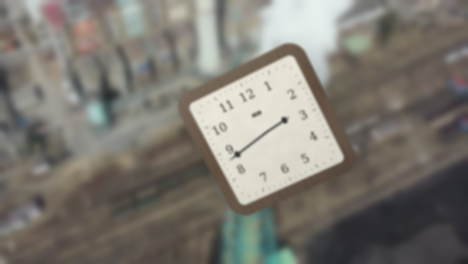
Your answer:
**2:43**
